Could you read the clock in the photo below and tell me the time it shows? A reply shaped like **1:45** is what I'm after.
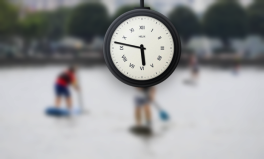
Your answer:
**5:47**
